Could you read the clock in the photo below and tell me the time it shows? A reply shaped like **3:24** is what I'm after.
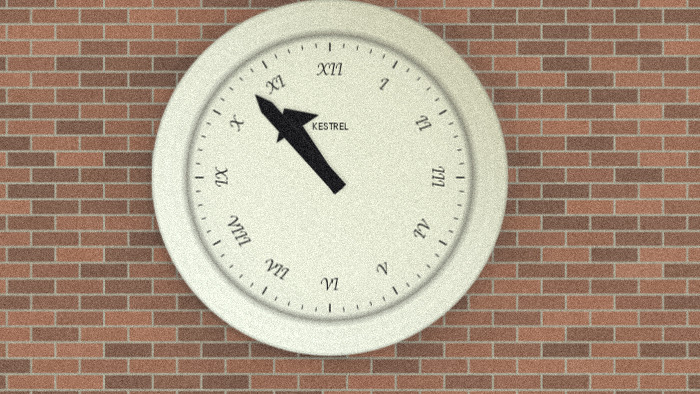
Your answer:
**10:53**
